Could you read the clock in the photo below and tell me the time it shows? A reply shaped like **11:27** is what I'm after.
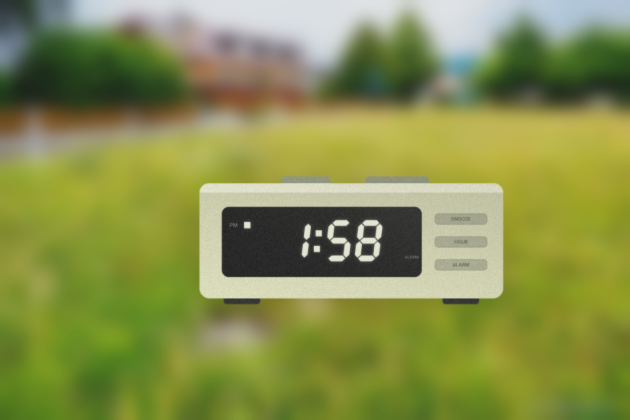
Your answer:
**1:58**
